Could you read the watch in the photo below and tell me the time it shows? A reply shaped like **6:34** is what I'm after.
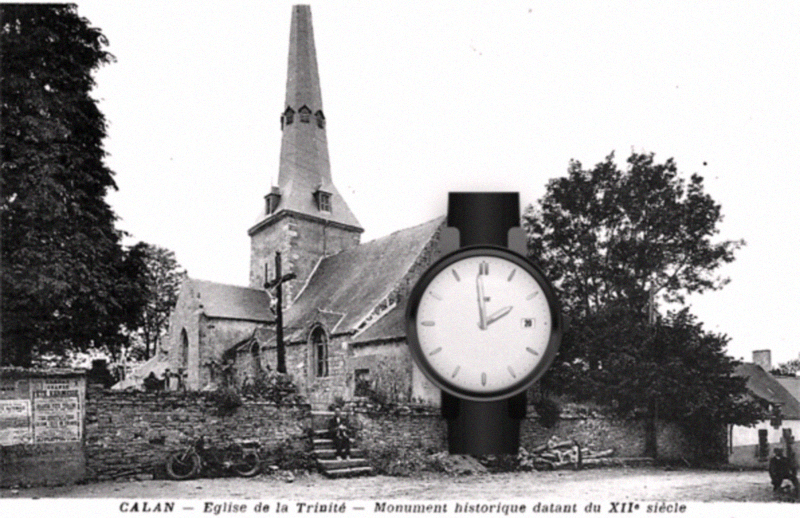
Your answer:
**1:59**
